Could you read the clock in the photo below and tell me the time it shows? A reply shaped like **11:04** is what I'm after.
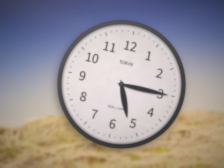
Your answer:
**5:15**
